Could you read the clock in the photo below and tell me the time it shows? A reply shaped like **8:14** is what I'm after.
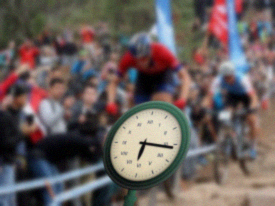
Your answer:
**6:16**
